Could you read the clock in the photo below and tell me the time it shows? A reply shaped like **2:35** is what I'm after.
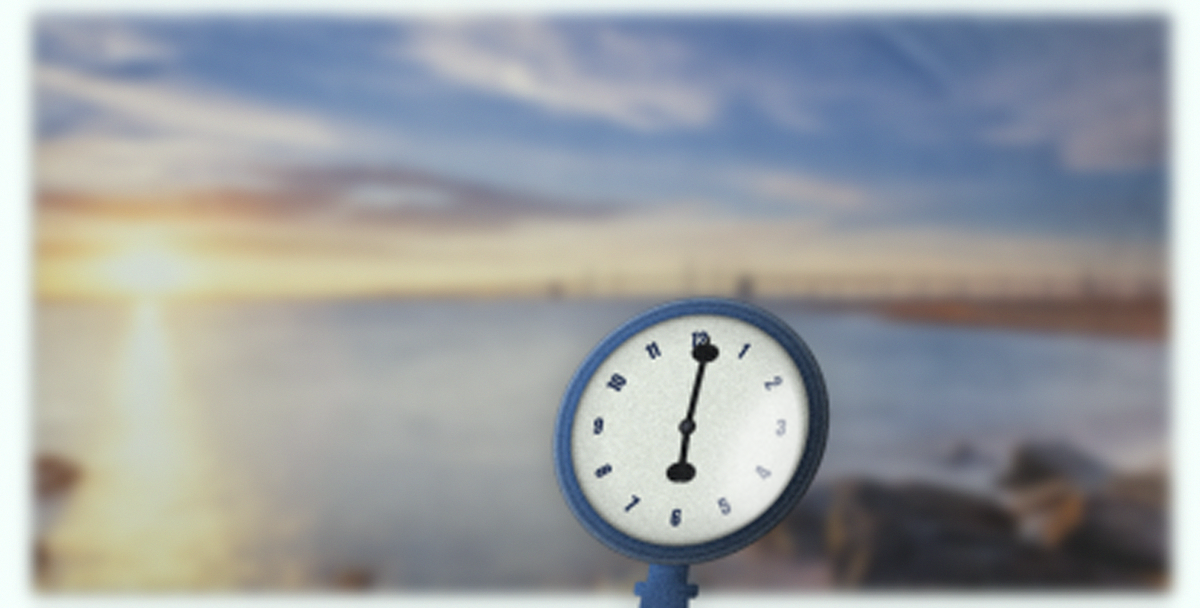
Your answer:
**6:01**
